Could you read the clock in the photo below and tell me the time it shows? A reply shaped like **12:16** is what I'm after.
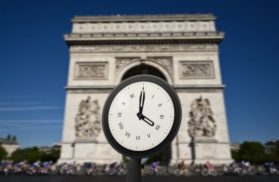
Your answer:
**4:00**
